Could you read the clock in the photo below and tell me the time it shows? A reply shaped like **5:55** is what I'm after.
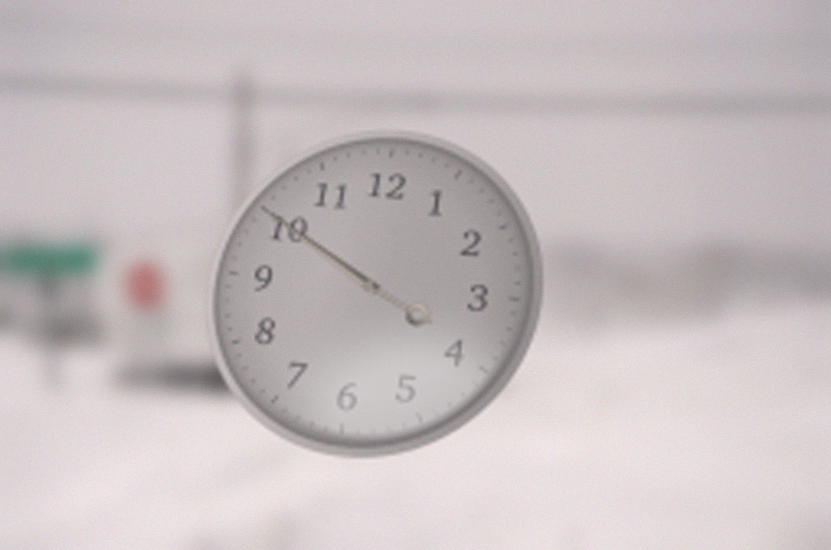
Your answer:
**3:50**
